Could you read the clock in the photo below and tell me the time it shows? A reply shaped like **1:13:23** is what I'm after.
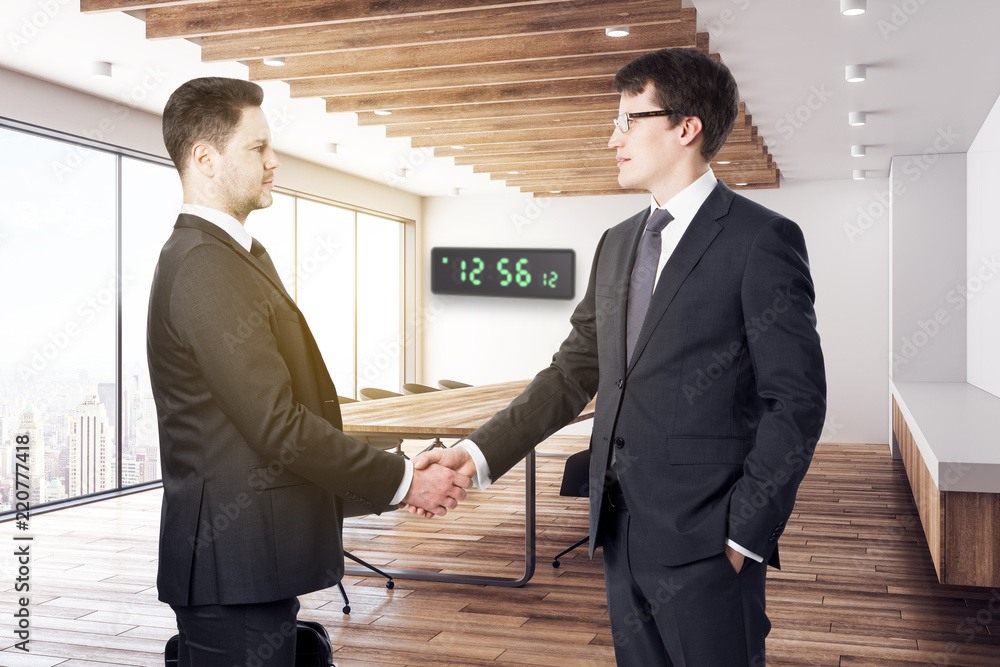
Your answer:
**12:56:12**
